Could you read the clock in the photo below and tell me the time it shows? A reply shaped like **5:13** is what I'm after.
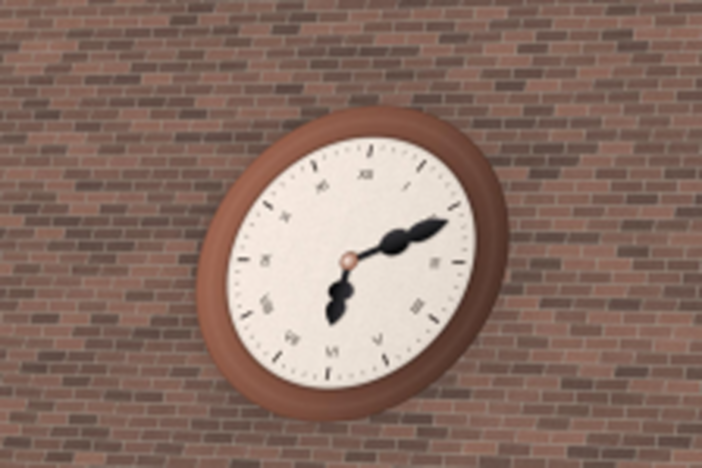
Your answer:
**6:11**
